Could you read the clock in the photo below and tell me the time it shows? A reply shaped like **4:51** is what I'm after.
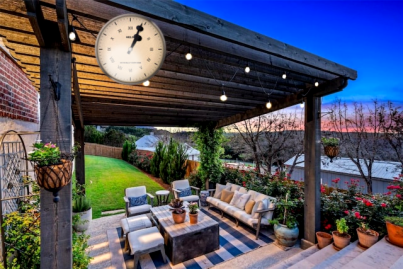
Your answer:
**1:04**
